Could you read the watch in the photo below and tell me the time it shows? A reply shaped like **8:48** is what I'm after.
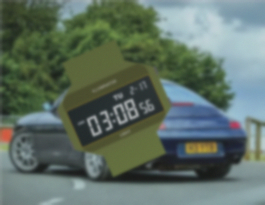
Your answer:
**3:08**
